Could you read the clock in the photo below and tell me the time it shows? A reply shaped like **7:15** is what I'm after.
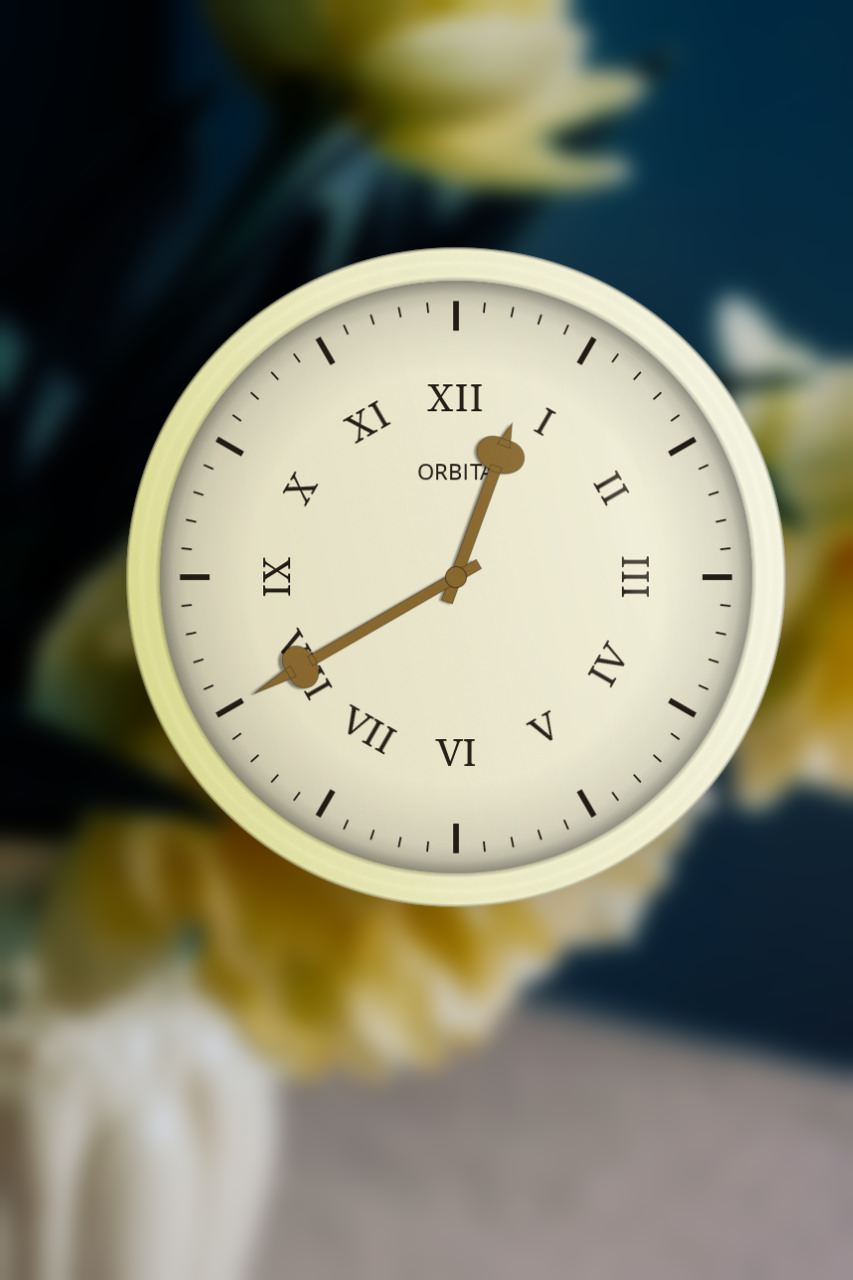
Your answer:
**12:40**
